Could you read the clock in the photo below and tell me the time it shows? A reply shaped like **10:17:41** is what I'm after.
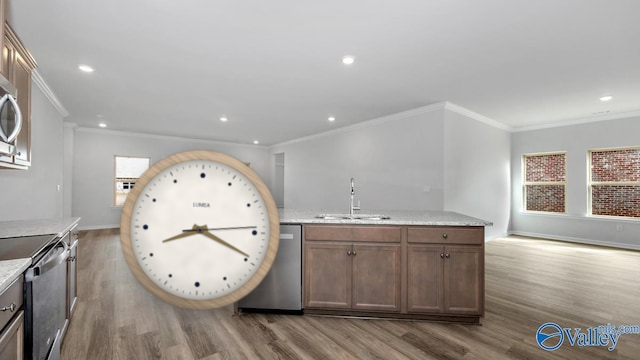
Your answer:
**8:19:14**
